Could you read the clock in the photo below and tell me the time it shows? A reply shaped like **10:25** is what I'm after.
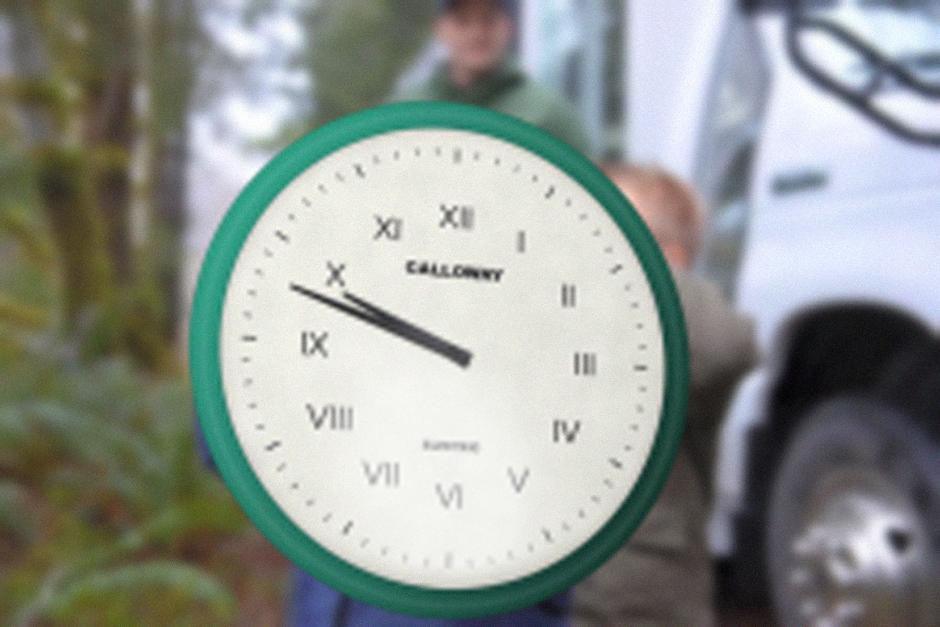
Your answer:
**9:48**
